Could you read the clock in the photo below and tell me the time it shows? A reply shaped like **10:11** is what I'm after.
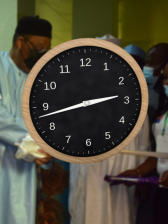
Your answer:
**2:43**
